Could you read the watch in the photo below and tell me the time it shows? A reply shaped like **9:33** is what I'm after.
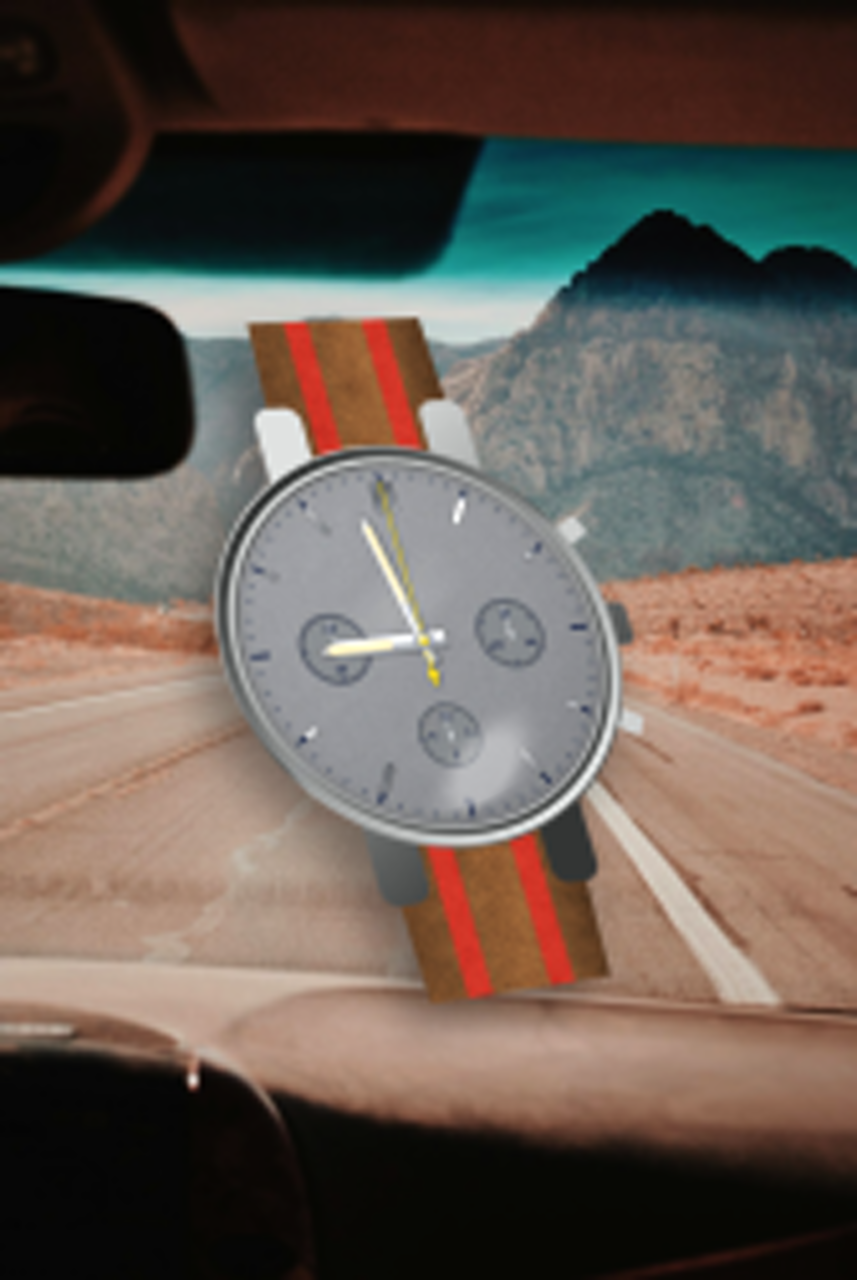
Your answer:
**8:58**
